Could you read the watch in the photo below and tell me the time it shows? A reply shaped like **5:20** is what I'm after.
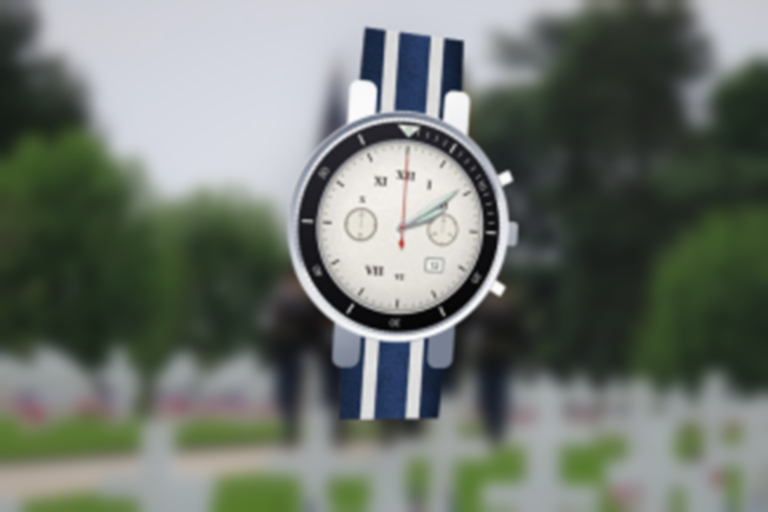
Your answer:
**2:09**
